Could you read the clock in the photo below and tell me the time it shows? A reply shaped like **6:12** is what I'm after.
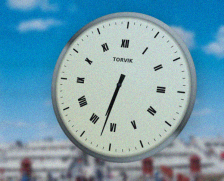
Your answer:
**6:32**
